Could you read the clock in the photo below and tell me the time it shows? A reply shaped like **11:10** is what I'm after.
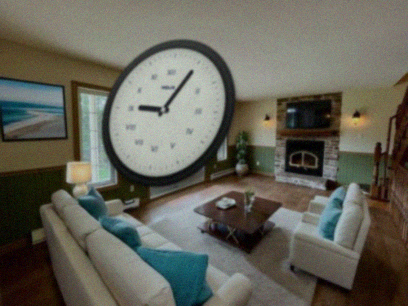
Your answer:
**9:05**
